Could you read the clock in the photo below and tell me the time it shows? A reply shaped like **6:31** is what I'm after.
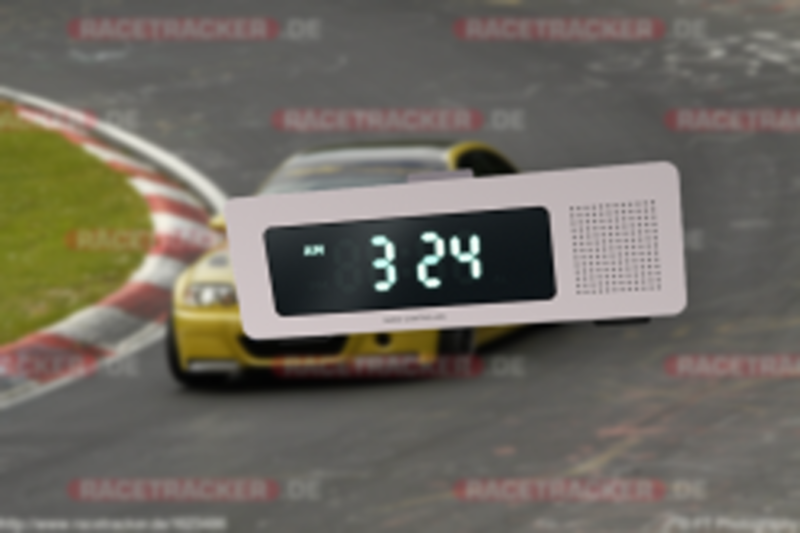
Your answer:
**3:24**
